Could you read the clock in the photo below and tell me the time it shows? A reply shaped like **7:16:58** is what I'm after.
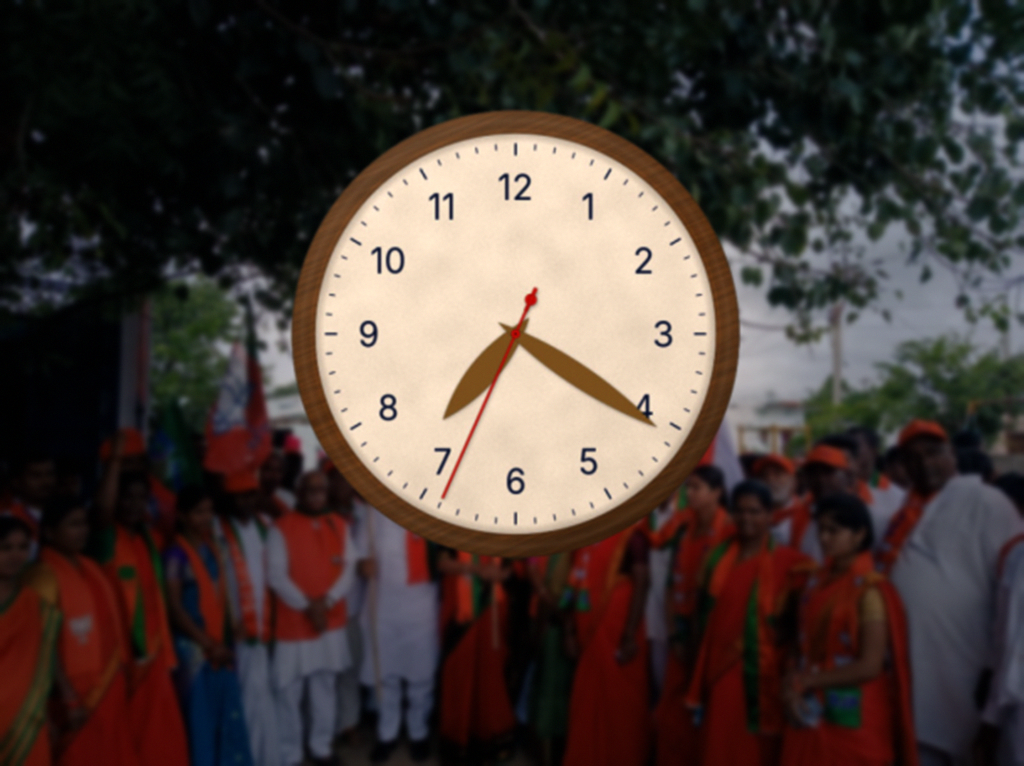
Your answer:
**7:20:34**
